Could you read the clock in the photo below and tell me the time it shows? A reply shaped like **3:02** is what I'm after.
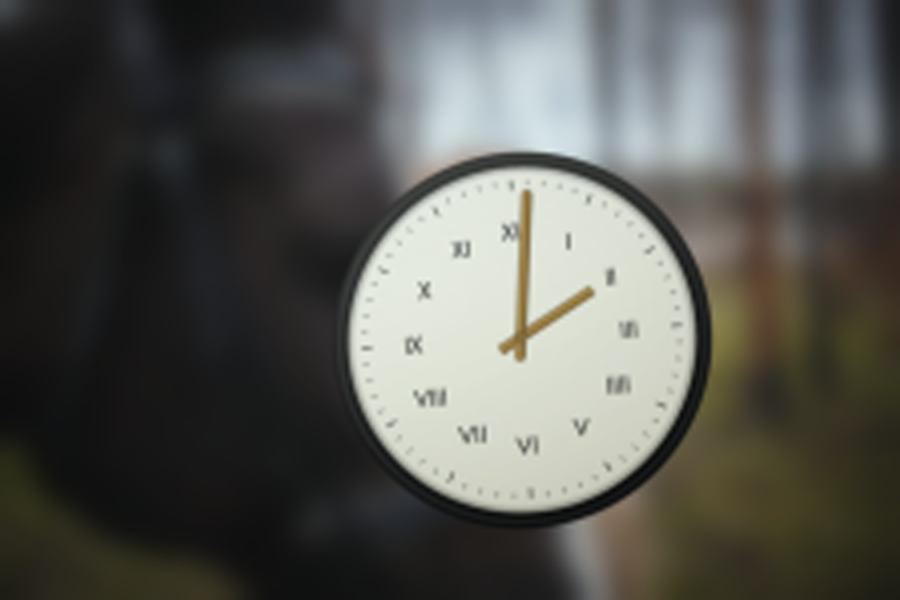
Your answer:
**2:01**
